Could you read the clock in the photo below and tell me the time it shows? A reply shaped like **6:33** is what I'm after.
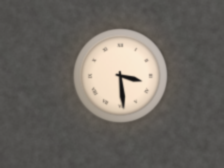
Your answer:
**3:29**
